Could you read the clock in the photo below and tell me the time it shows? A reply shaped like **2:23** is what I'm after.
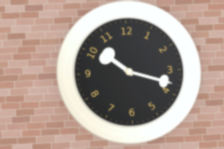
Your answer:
**10:18**
